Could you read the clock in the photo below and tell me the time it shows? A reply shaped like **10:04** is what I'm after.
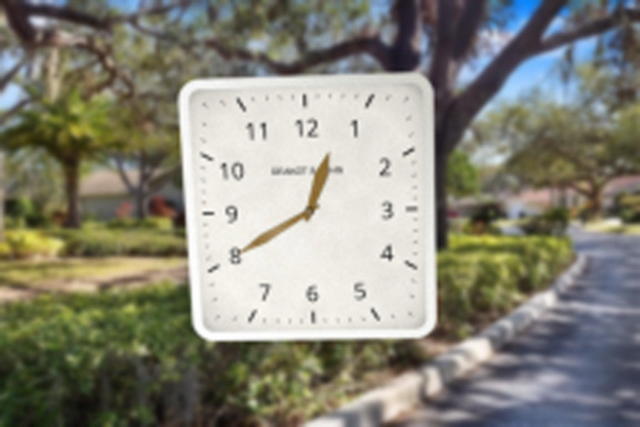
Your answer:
**12:40**
